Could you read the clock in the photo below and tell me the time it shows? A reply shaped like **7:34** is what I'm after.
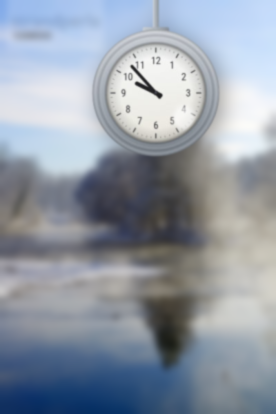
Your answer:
**9:53**
